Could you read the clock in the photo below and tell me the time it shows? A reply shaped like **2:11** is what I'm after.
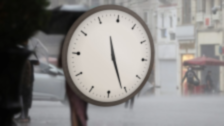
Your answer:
**11:26**
